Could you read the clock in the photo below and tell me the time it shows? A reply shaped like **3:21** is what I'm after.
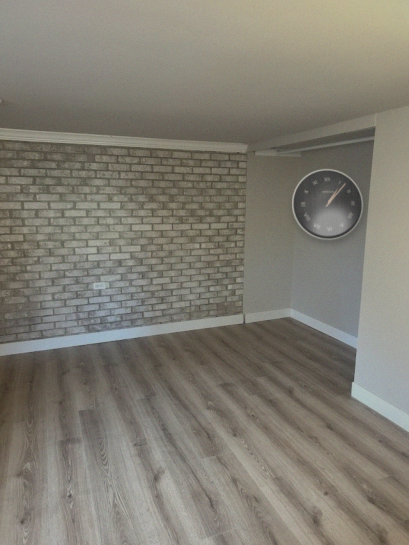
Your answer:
**1:07**
